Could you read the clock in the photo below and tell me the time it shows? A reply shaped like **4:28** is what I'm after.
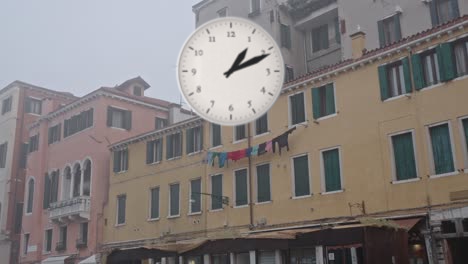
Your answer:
**1:11**
